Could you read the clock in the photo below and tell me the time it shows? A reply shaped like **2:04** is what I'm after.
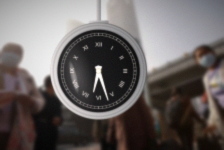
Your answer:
**6:27**
